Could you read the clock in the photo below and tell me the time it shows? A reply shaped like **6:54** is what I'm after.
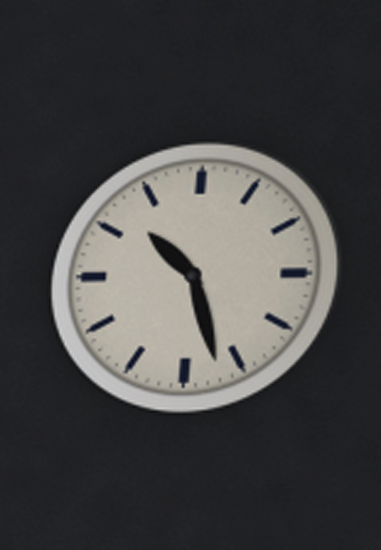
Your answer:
**10:27**
